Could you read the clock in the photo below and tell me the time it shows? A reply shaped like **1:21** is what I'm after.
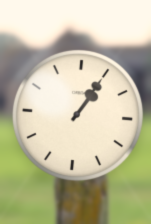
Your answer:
**1:05**
